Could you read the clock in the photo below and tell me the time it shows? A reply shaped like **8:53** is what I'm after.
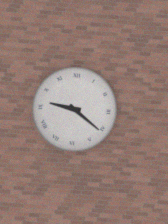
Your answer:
**9:21**
